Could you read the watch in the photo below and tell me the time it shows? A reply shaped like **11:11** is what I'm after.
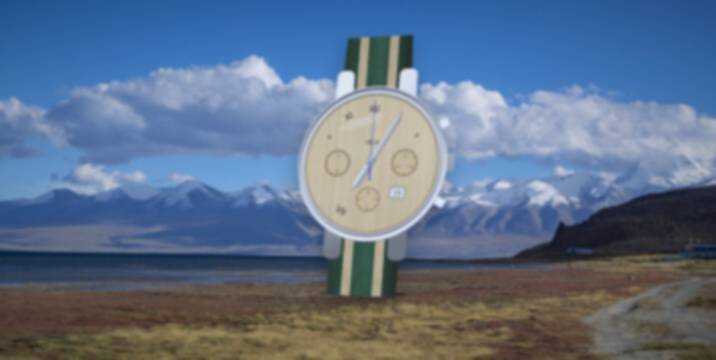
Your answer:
**7:05**
